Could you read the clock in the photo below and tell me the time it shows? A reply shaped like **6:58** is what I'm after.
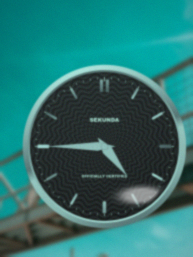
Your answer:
**4:45**
